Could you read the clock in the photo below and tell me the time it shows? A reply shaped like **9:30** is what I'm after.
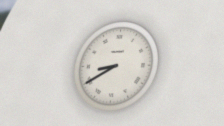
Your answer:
**8:40**
